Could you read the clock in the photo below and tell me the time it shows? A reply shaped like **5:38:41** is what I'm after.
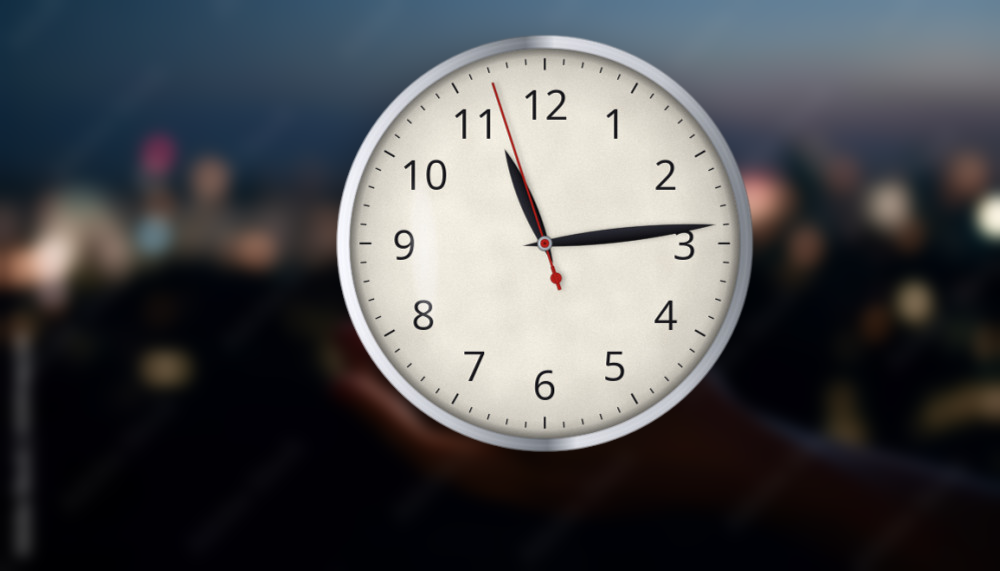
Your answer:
**11:13:57**
